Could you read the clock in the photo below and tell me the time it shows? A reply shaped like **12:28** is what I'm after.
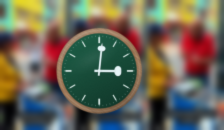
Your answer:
**3:01**
